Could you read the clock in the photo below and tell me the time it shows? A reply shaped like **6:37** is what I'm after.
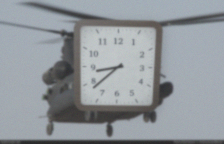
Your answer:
**8:38**
